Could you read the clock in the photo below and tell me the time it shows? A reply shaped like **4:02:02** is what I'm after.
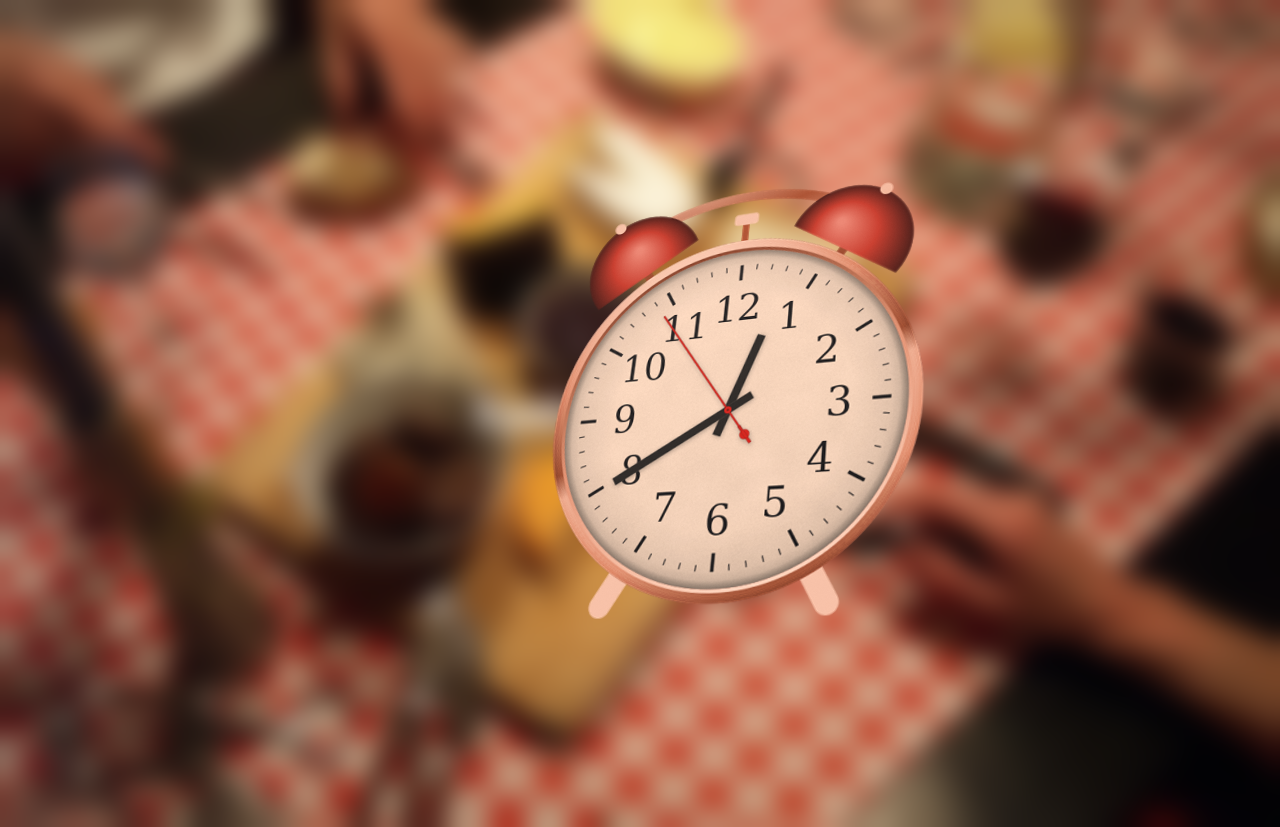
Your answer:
**12:39:54**
